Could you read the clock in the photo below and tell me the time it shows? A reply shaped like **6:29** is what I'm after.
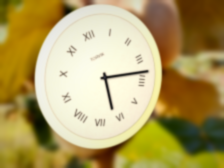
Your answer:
**6:18**
